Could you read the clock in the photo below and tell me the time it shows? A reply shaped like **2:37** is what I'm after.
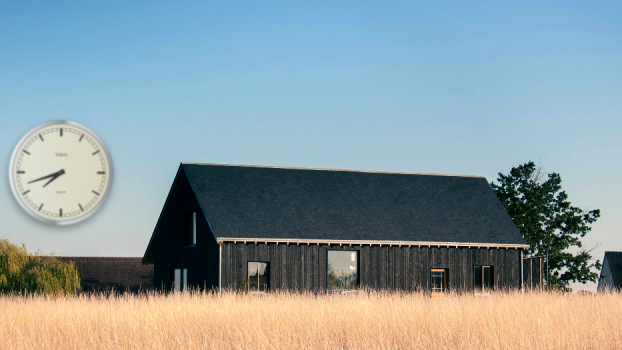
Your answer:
**7:42**
